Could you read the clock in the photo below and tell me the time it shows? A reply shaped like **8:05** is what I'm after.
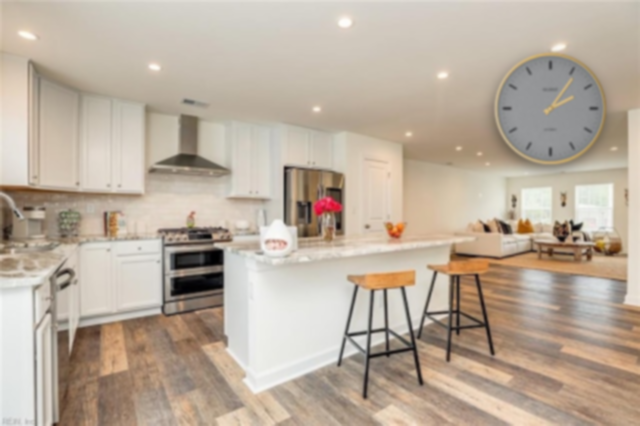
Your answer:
**2:06**
